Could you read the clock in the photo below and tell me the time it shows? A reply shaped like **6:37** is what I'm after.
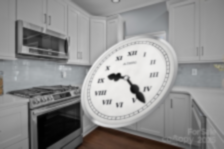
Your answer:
**9:23**
